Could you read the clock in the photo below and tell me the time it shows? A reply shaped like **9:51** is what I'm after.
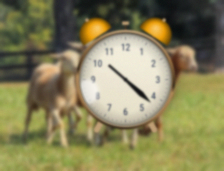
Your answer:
**10:22**
